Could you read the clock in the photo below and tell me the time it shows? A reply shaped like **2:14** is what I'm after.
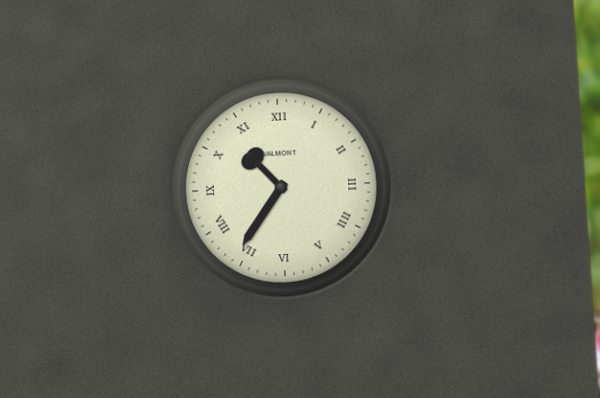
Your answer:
**10:36**
